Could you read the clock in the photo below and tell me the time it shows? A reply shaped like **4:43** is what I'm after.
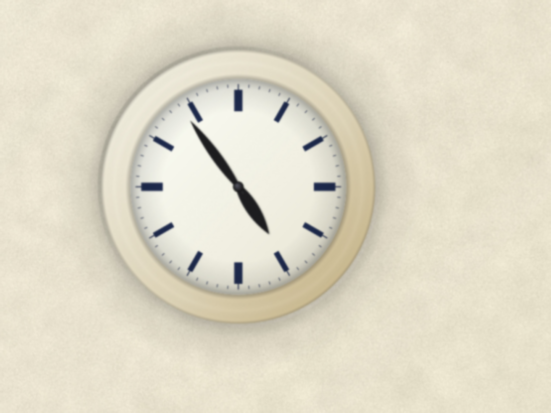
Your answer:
**4:54**
